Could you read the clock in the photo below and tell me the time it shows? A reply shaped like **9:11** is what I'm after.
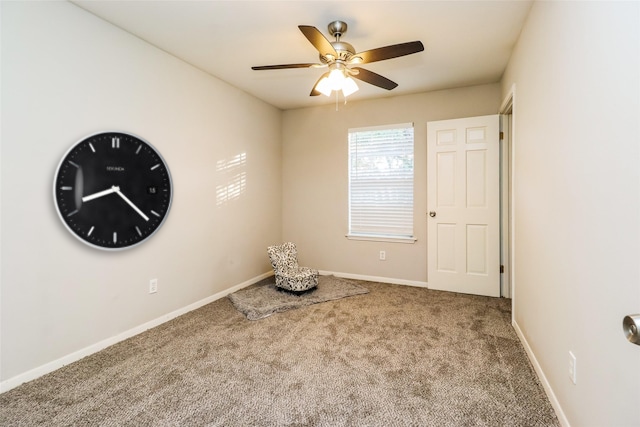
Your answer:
**8:22**
